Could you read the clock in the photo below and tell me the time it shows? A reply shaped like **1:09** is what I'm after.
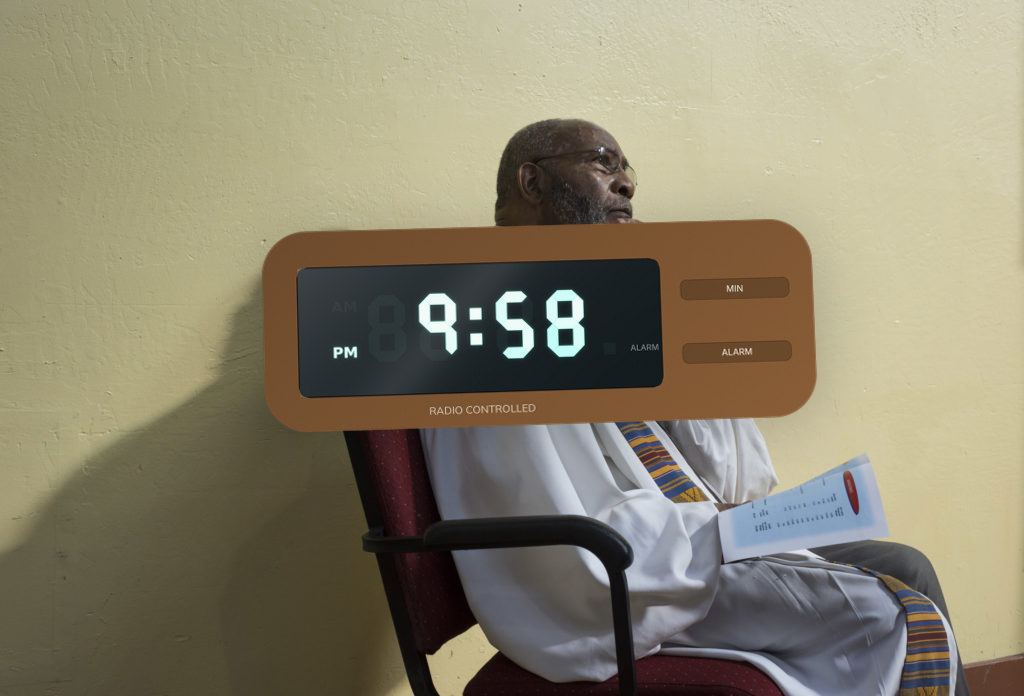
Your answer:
**9:58**
